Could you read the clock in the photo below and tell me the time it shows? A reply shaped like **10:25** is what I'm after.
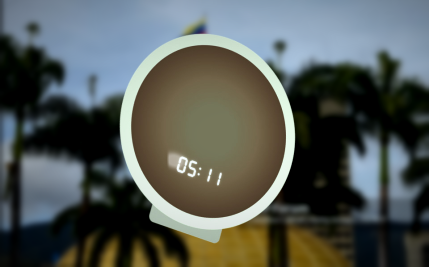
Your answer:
**5:11**
